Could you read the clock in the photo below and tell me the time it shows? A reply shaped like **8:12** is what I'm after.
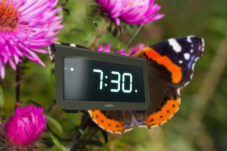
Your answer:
**7:30**
